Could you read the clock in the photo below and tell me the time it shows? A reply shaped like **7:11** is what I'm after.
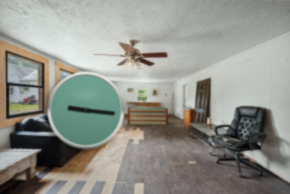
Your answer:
**9:16**
